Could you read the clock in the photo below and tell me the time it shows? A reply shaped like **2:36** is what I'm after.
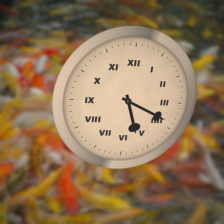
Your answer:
**5:19**
